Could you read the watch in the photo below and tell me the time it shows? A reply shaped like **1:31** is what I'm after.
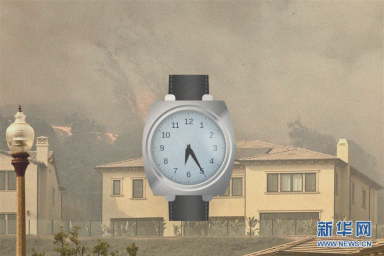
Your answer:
**6:25**
